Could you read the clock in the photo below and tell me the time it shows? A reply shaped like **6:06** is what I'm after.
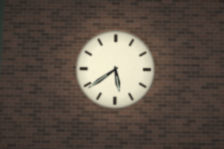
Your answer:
**5:39**
